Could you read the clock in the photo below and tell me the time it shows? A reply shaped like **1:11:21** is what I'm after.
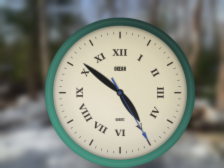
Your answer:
**4:51:25**
